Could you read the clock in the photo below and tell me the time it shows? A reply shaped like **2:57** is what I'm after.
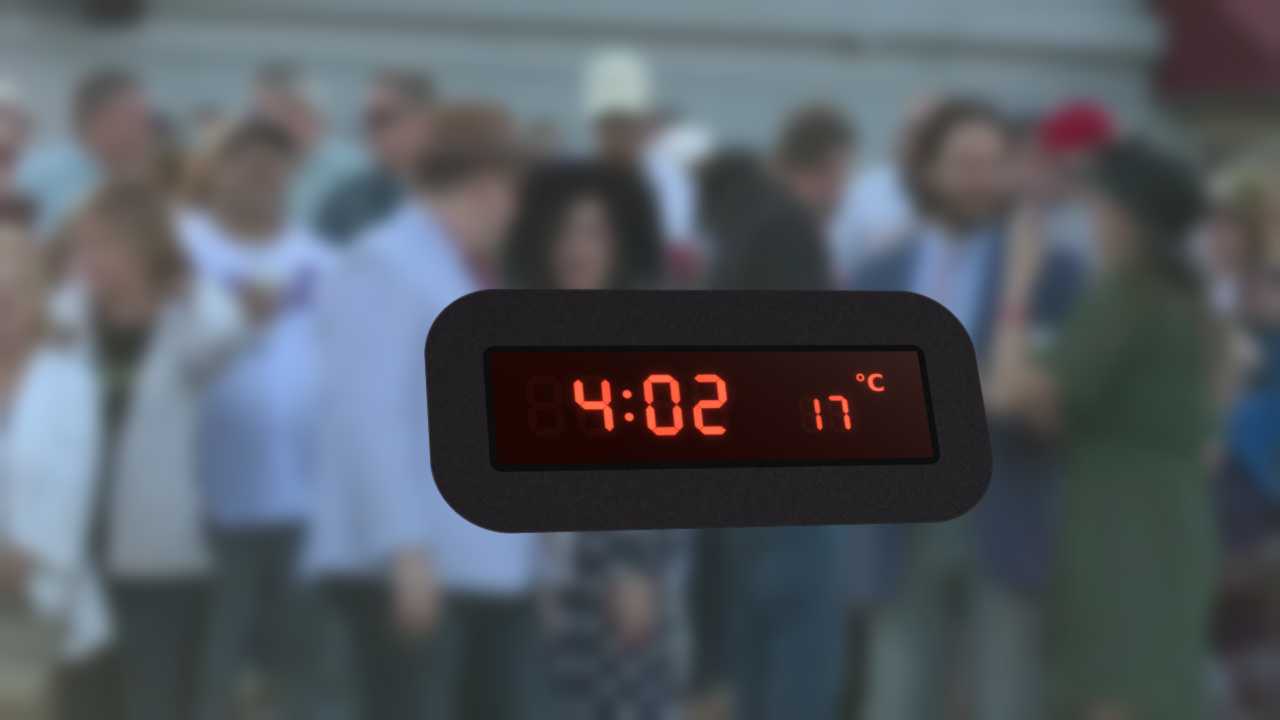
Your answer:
**4:02**
